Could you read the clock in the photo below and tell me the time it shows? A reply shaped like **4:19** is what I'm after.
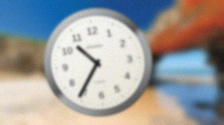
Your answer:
**10:36**
